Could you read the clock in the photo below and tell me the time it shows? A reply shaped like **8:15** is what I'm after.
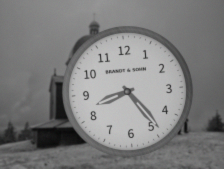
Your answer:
**8:24**
